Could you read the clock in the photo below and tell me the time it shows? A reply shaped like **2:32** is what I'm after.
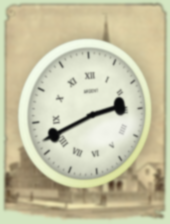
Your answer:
**2:42**
